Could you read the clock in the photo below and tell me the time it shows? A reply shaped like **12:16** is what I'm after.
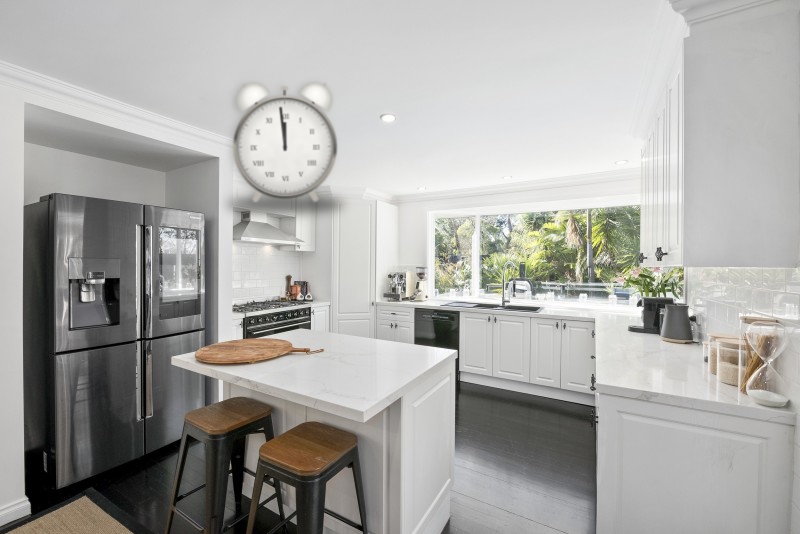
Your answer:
**11:59**
